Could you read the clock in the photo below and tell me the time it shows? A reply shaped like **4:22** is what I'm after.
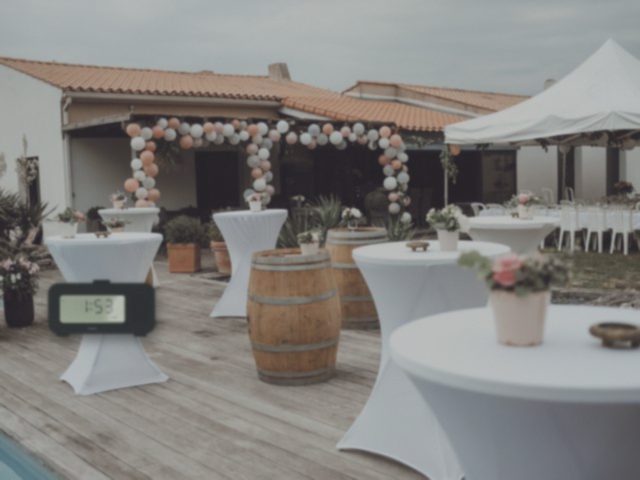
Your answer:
**1:53**
